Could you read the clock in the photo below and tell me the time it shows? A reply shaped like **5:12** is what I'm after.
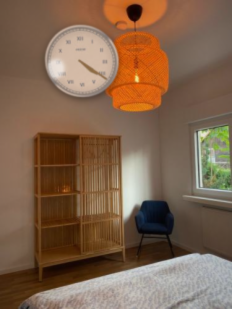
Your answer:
**4:21**
